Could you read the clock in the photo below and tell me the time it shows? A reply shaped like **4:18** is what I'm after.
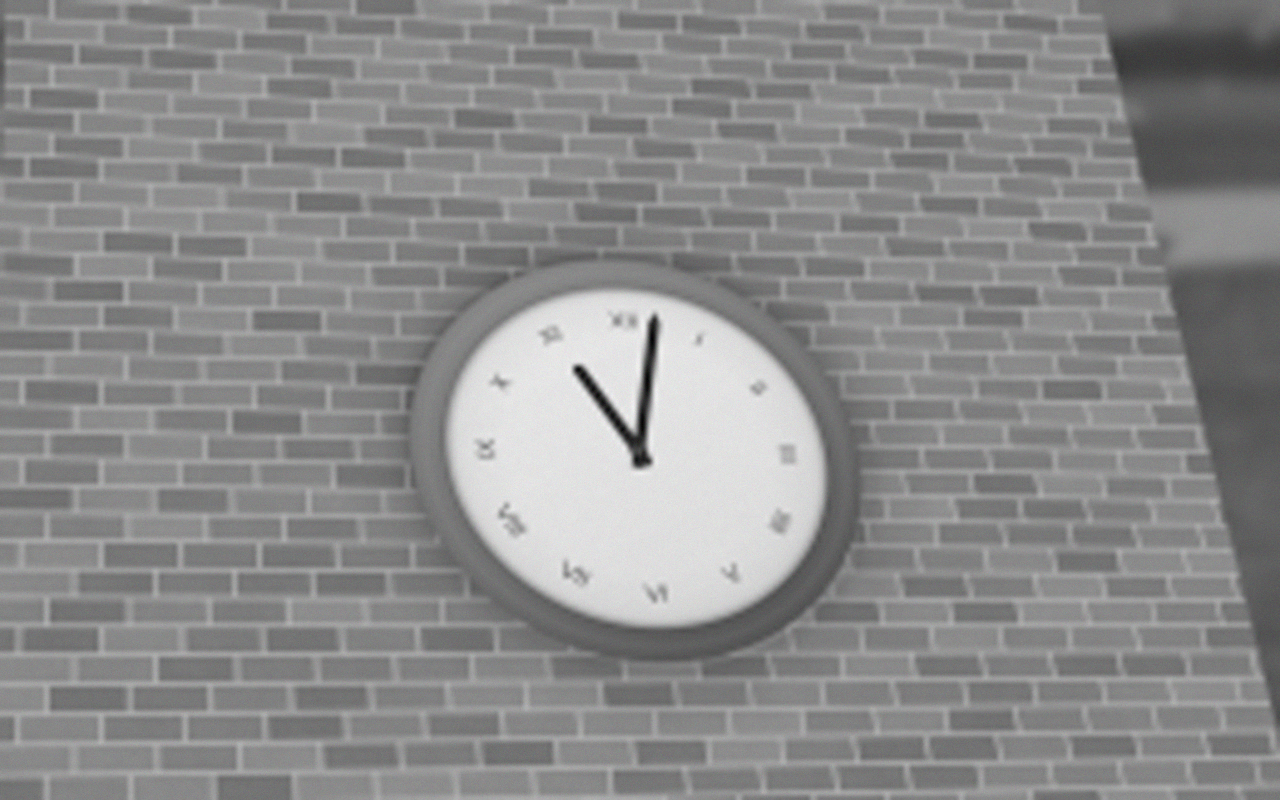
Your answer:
**11:02**
